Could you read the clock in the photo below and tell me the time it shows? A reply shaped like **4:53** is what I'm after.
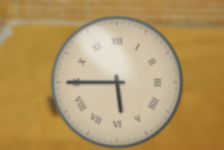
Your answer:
**5:45**
